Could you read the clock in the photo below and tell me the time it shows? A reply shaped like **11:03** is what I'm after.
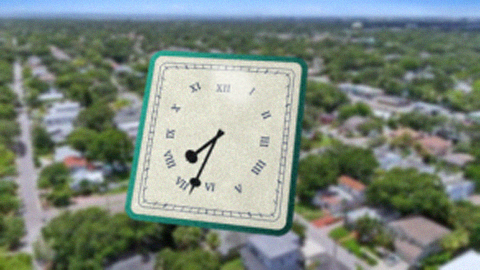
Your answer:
**7:33**
